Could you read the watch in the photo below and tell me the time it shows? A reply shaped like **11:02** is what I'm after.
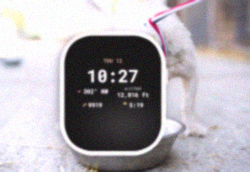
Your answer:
**10:27**
